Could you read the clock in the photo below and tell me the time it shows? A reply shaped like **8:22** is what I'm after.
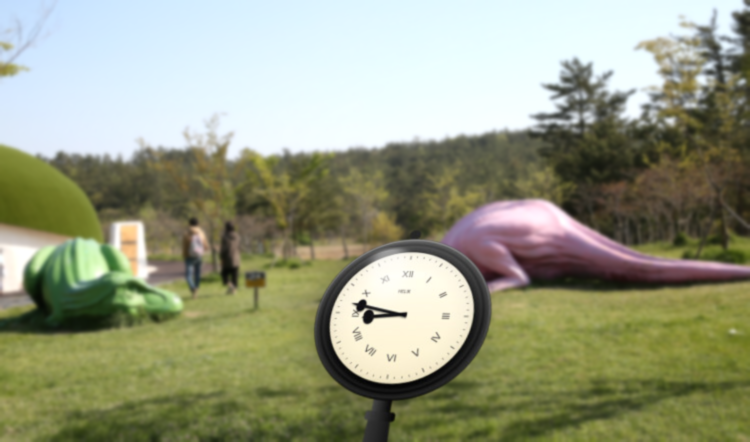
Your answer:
**8:47**
